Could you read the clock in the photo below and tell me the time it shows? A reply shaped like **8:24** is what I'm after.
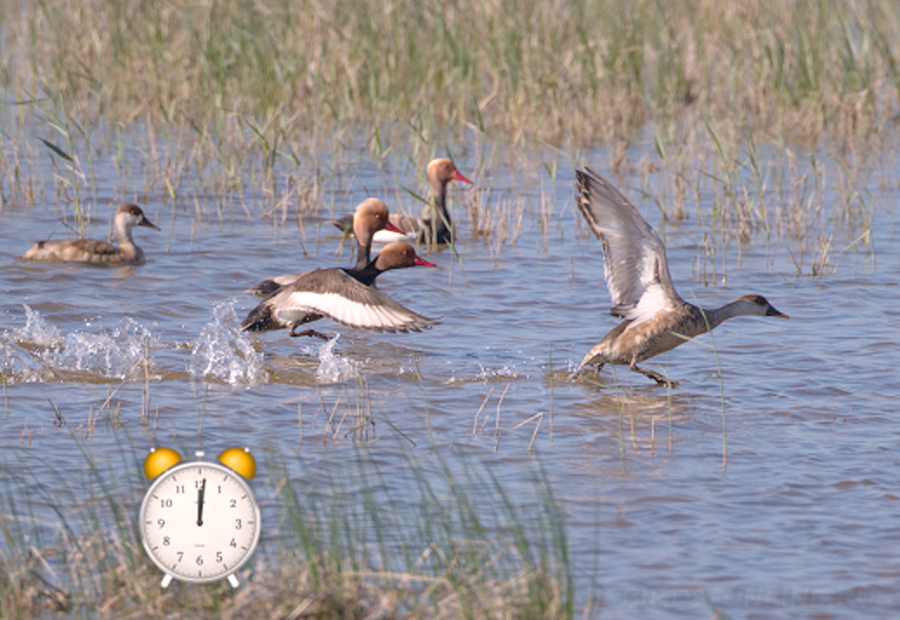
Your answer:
**12:01**
